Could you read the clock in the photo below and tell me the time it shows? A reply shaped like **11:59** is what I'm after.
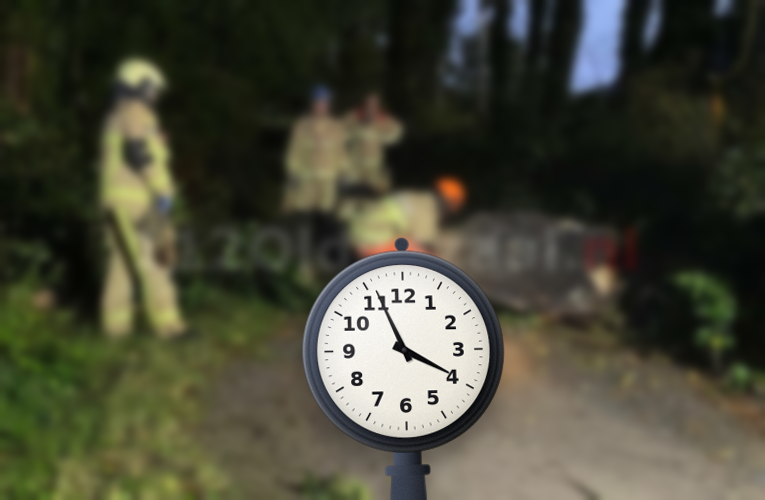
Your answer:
**3:56**
